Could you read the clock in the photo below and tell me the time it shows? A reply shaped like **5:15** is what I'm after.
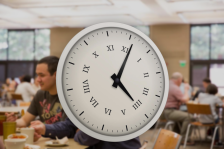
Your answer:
**4:01**
